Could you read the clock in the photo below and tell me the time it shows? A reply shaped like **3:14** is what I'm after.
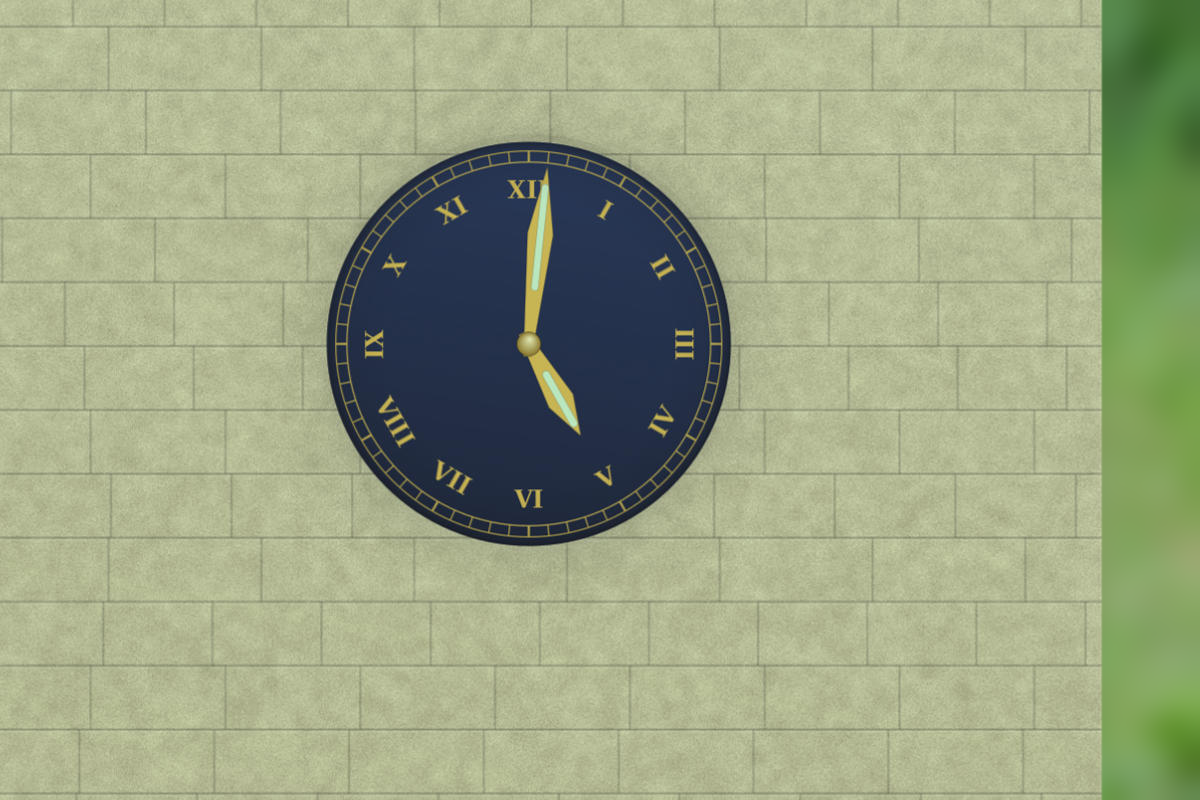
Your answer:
**5:01**
